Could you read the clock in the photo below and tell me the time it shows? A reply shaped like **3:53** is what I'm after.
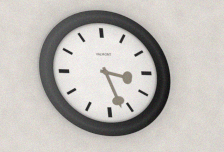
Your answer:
**3:27**
